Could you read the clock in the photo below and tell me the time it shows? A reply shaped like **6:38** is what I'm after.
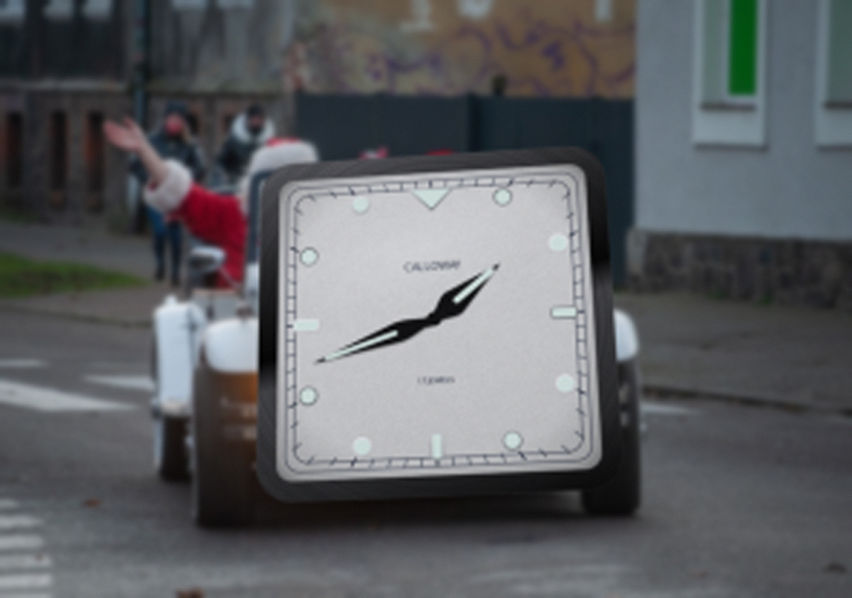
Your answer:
**1:42**
